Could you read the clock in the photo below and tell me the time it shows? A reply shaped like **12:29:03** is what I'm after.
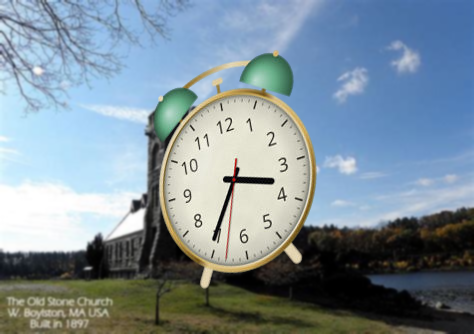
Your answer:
**3:35:33**
